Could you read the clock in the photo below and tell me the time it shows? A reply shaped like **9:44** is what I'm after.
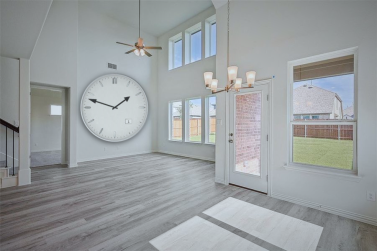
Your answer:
**1:48**
